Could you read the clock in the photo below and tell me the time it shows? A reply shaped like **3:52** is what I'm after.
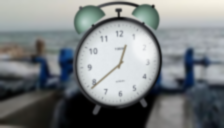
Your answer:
**12:39**
